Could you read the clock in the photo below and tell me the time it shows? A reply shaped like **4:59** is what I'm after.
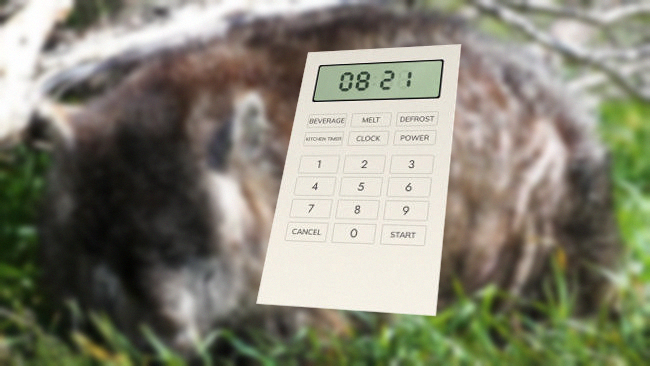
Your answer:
**8:21**
